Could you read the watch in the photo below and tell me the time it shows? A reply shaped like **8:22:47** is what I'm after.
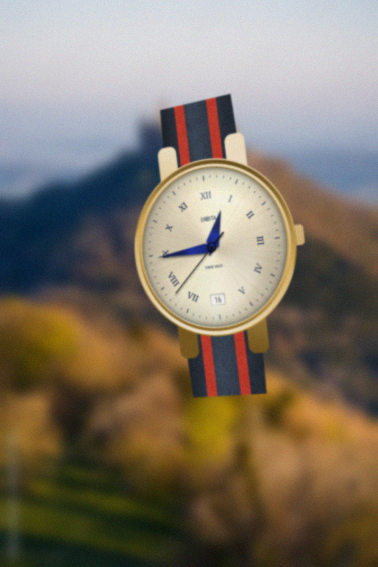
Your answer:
**12:44:38**
